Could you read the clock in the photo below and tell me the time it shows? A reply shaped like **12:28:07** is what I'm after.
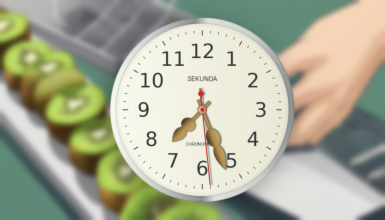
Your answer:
**7:26:29**
